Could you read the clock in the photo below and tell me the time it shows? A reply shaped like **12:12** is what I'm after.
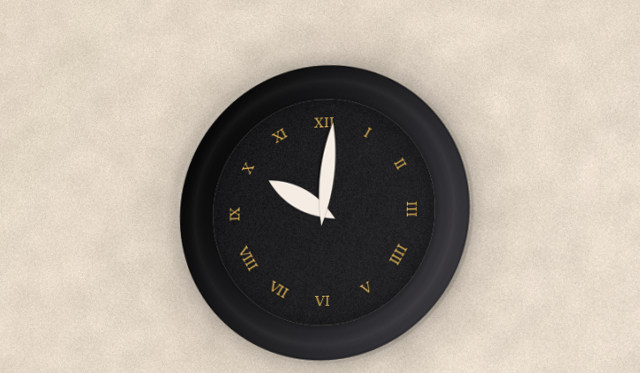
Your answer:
**10:01**
